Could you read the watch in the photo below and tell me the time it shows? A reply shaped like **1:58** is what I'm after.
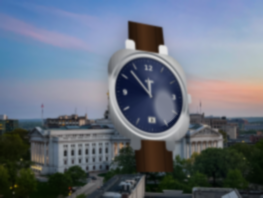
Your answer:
**11:53**
